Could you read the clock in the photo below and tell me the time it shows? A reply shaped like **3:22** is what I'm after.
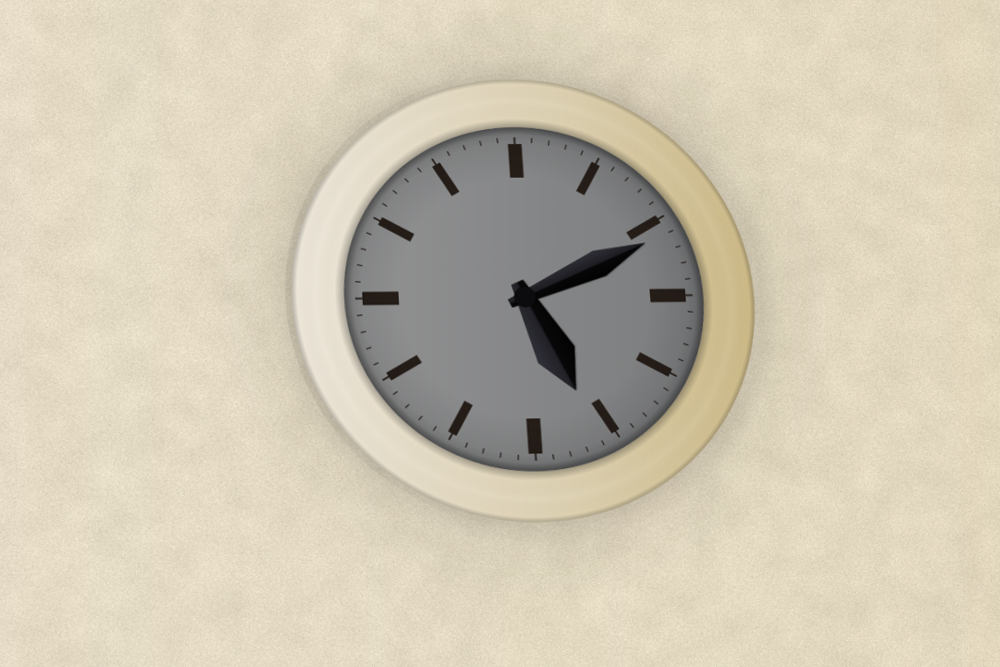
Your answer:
**5:11**
